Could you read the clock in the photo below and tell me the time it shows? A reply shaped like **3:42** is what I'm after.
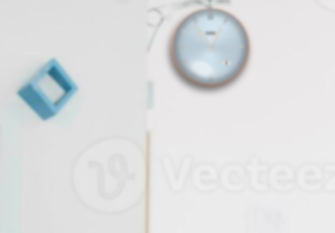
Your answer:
**12:54**
